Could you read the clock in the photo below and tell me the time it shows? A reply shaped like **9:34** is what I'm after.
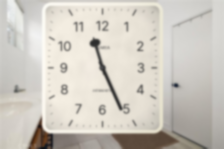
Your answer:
**11:26**
